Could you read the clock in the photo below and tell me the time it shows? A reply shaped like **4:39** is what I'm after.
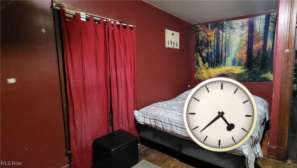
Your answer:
**4:38**
